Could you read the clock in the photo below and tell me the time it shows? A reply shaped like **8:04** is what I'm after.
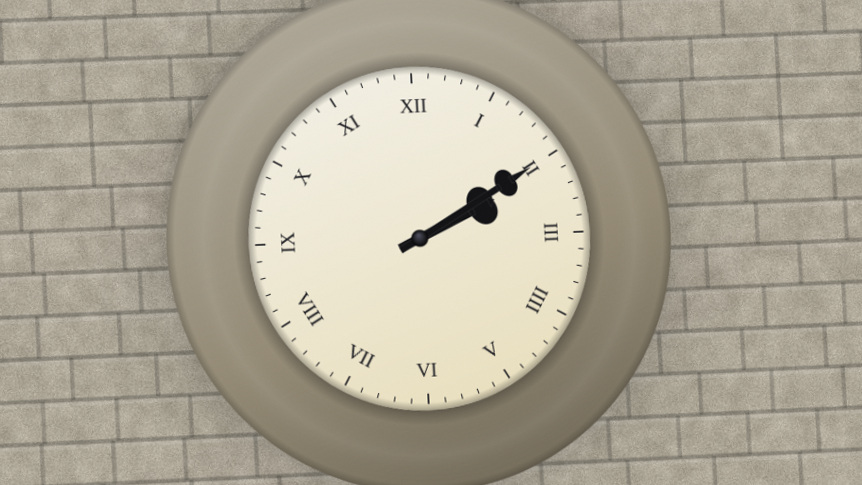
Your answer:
**2:10**
